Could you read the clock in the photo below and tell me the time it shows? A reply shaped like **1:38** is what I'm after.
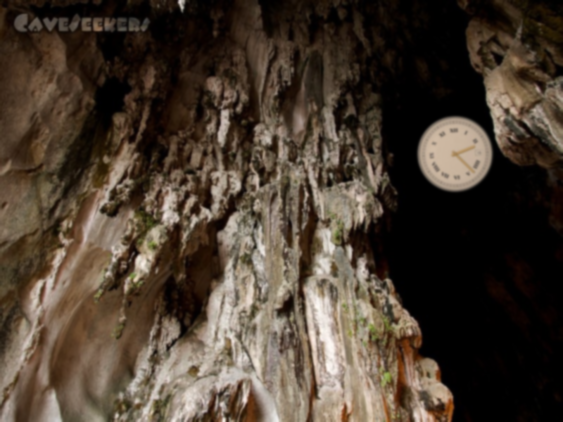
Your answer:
**2:23**
